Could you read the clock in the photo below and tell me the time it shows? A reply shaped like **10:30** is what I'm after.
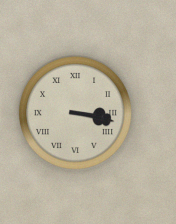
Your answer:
**3:17**
